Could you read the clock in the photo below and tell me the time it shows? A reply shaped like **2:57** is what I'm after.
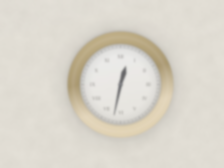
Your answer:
**12:32**
